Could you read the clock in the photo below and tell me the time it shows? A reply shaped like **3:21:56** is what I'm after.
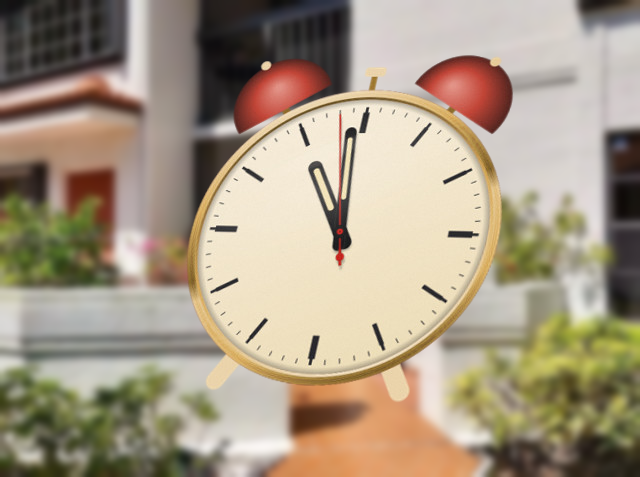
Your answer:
**10:58:58**
